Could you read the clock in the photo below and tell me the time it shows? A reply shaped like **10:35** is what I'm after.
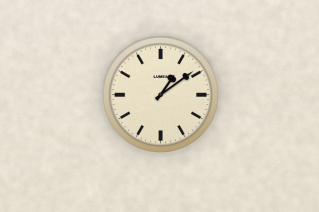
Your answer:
**1:09**
